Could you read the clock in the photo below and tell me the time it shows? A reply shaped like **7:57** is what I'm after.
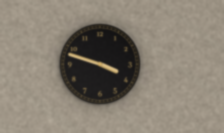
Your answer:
**3:48**
